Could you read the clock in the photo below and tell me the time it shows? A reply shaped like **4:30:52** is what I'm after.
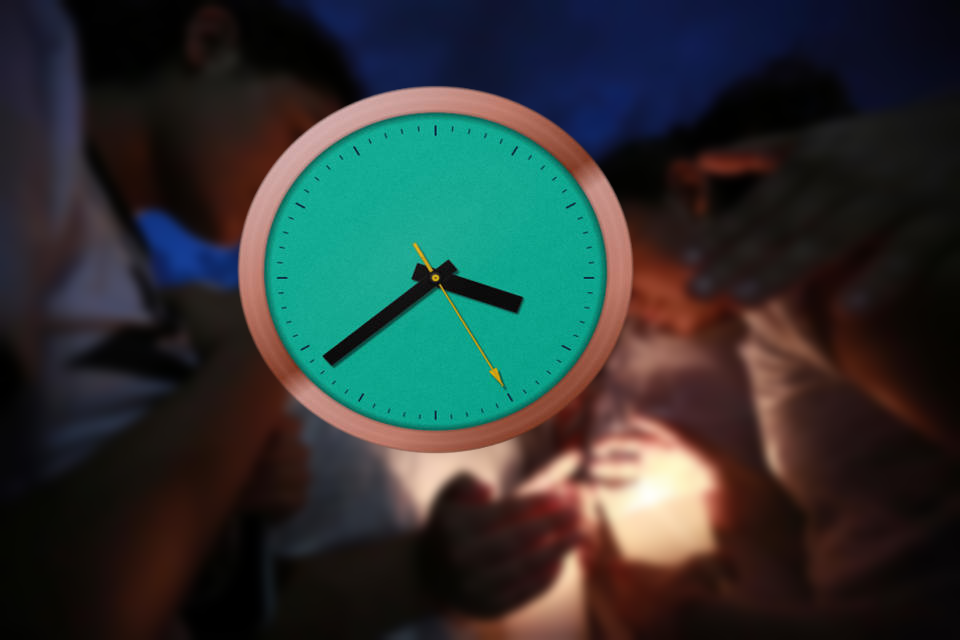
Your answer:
**3:38:25**
